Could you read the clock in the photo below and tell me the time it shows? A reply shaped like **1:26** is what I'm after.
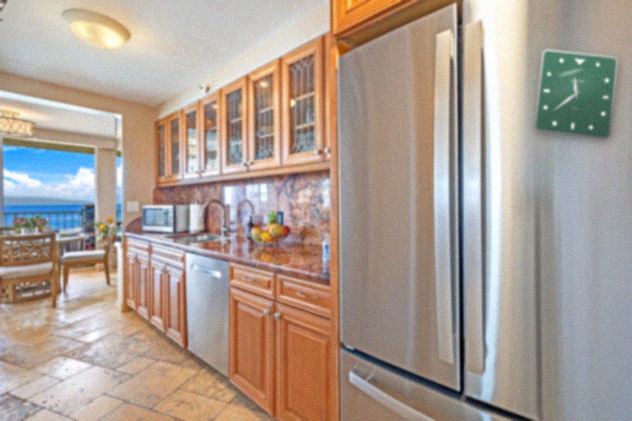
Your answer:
**11:38**
